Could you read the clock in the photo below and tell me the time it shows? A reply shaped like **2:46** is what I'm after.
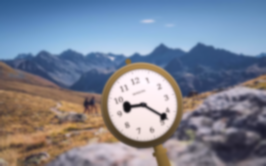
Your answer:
**9:23**
